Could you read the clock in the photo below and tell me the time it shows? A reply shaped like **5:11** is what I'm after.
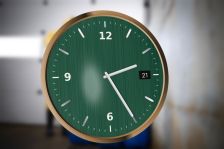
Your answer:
**2:25**
